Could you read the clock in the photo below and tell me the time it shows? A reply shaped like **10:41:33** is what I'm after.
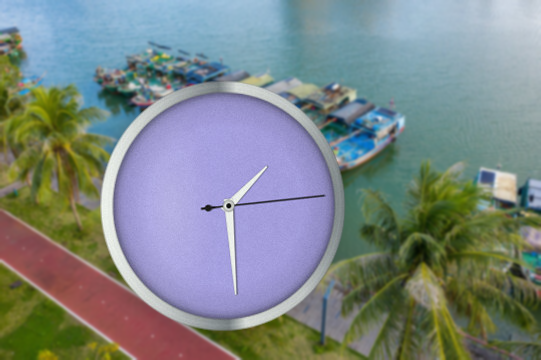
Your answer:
**1:29:14**
